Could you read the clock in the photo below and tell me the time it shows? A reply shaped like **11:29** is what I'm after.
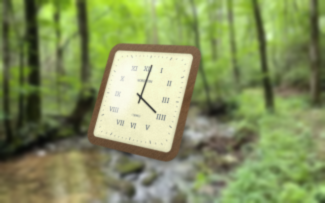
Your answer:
**4:01**
